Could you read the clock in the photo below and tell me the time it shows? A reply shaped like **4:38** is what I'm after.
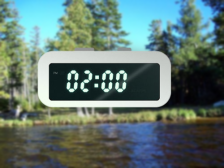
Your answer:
**2:00**
